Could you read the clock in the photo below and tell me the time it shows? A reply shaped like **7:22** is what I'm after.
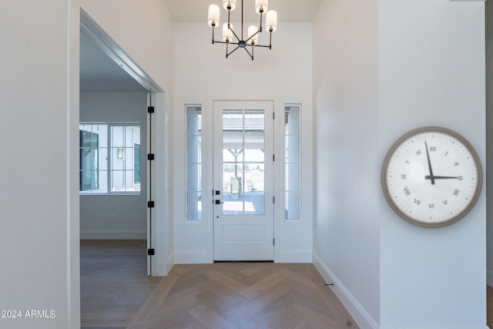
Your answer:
**2:58**
